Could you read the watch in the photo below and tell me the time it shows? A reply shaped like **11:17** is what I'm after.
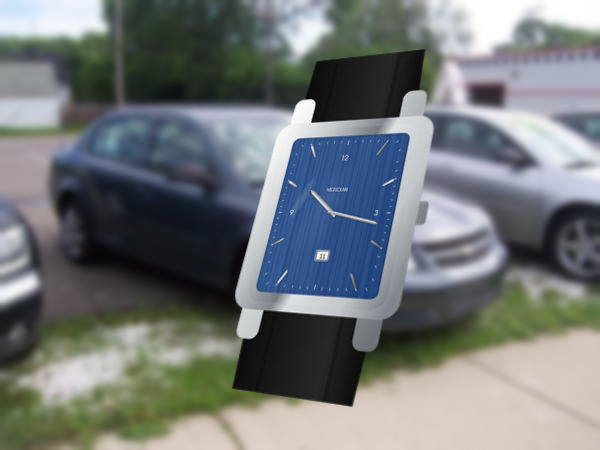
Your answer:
**10:17**
